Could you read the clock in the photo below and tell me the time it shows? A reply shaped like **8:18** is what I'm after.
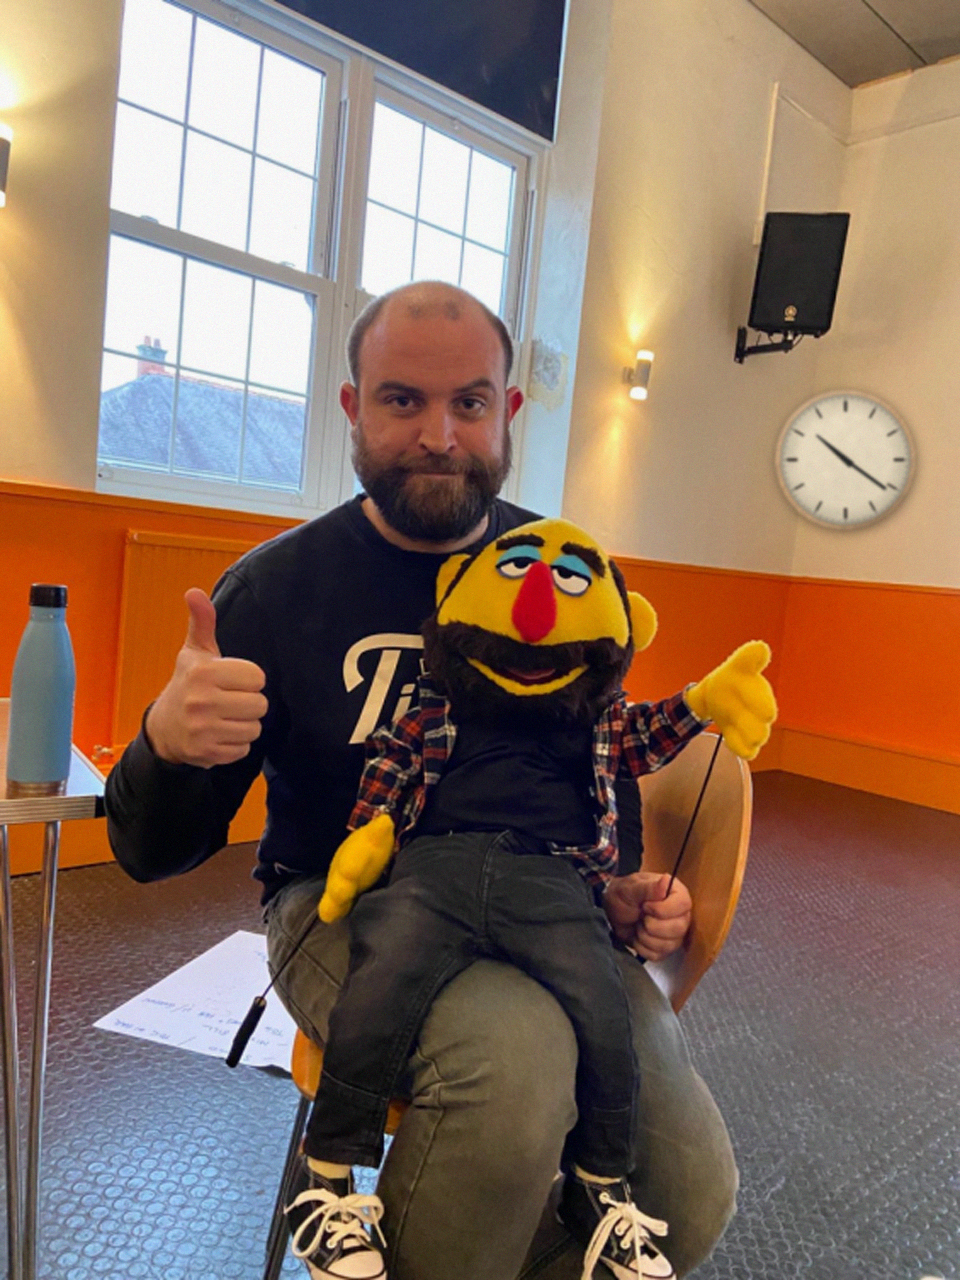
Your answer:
**10:21**
